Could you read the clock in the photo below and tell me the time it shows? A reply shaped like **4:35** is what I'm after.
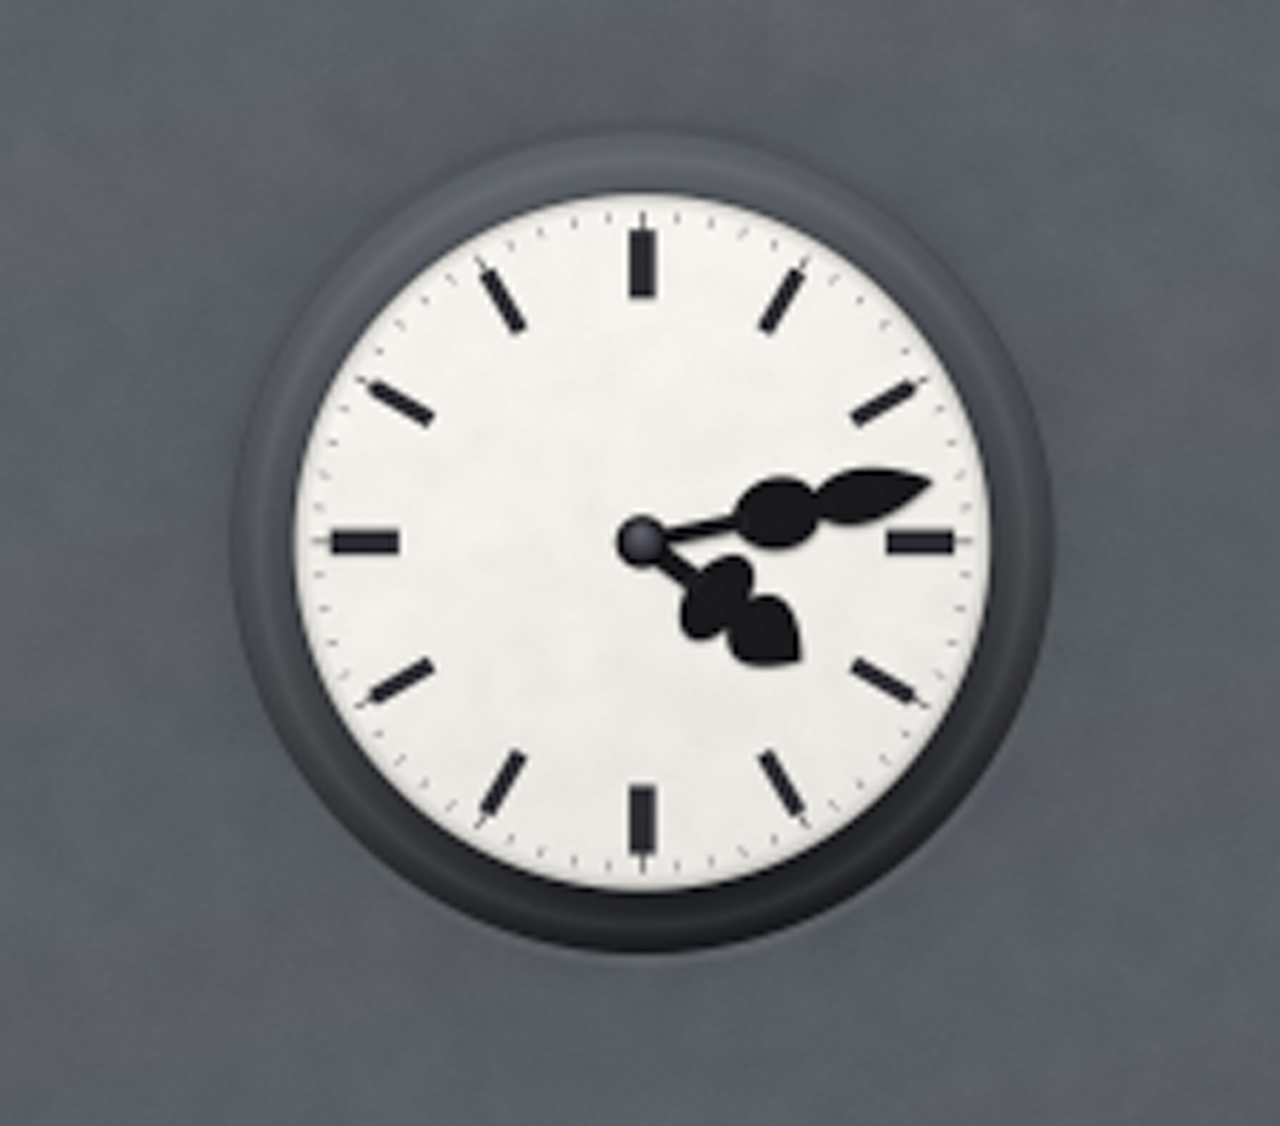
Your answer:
**4:13**
